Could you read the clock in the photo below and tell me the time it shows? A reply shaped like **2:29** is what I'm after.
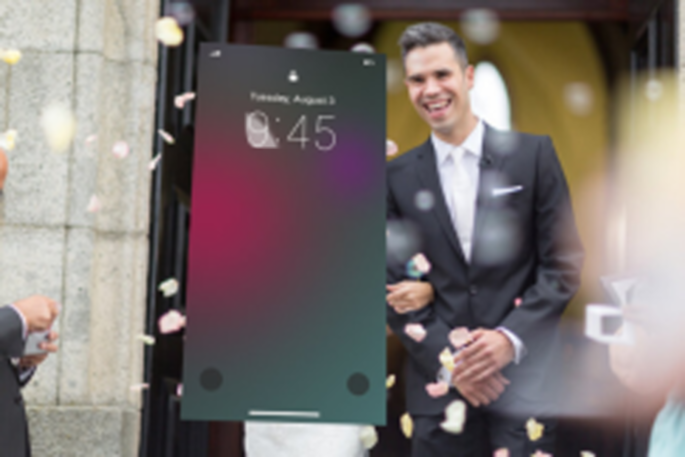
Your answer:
**9:45**
